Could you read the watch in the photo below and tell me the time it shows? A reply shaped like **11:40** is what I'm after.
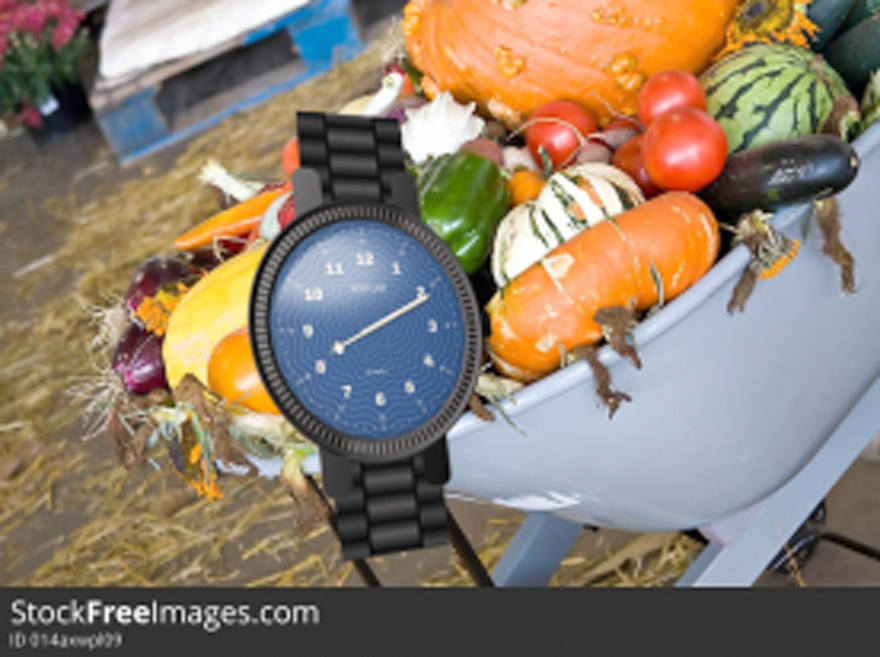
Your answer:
**8:11**
